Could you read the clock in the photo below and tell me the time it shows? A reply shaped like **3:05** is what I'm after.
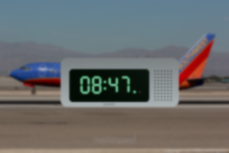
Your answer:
**8:47**
